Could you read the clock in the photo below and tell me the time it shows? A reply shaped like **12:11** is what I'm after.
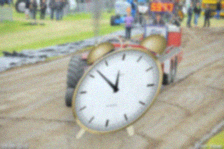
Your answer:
**11:52**
